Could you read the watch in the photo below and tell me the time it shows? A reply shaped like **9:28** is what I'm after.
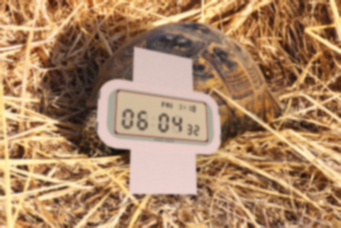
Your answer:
**6:04**
